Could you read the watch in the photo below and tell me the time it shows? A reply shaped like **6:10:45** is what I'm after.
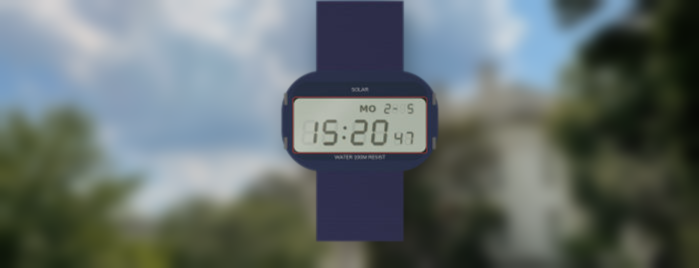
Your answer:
**15:20:47**
